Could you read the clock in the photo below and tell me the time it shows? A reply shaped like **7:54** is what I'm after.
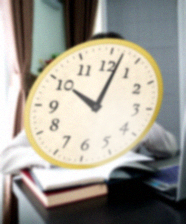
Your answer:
**10:02**
